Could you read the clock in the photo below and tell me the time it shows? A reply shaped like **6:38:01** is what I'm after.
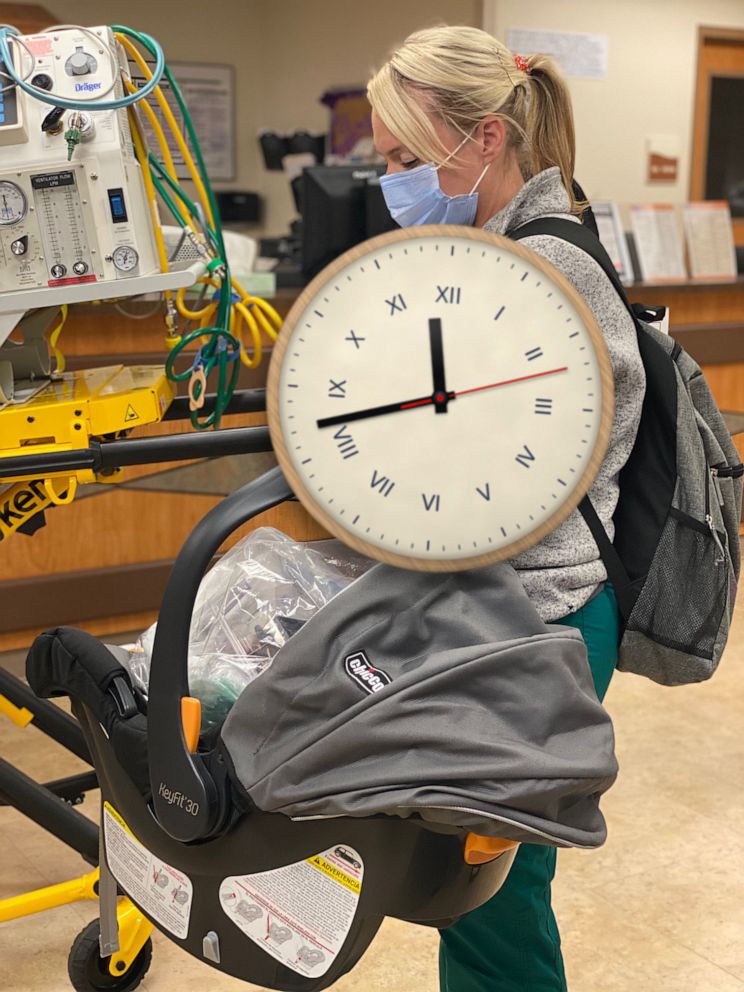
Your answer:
**11:42:12**
